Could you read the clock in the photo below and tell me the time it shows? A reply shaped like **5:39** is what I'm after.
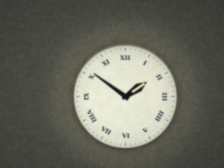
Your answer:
**1:51**
